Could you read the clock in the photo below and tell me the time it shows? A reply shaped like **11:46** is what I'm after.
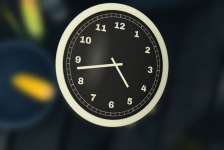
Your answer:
**4:43**
